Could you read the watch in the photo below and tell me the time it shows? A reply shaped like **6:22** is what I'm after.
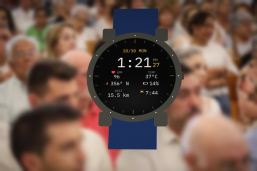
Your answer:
**1:21**
